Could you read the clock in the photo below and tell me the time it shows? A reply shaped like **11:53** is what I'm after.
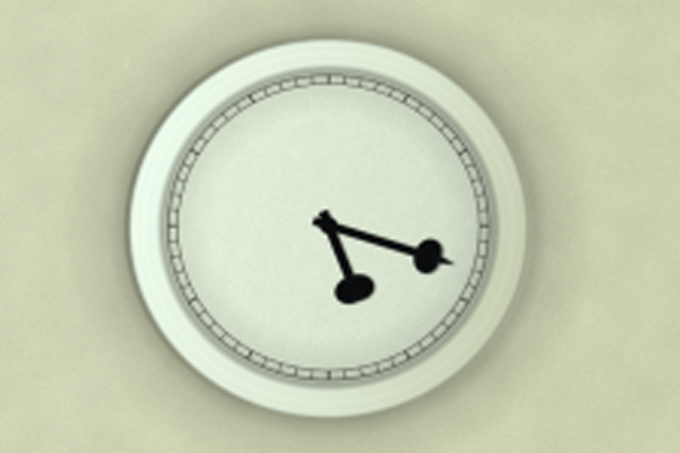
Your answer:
**5:18**
